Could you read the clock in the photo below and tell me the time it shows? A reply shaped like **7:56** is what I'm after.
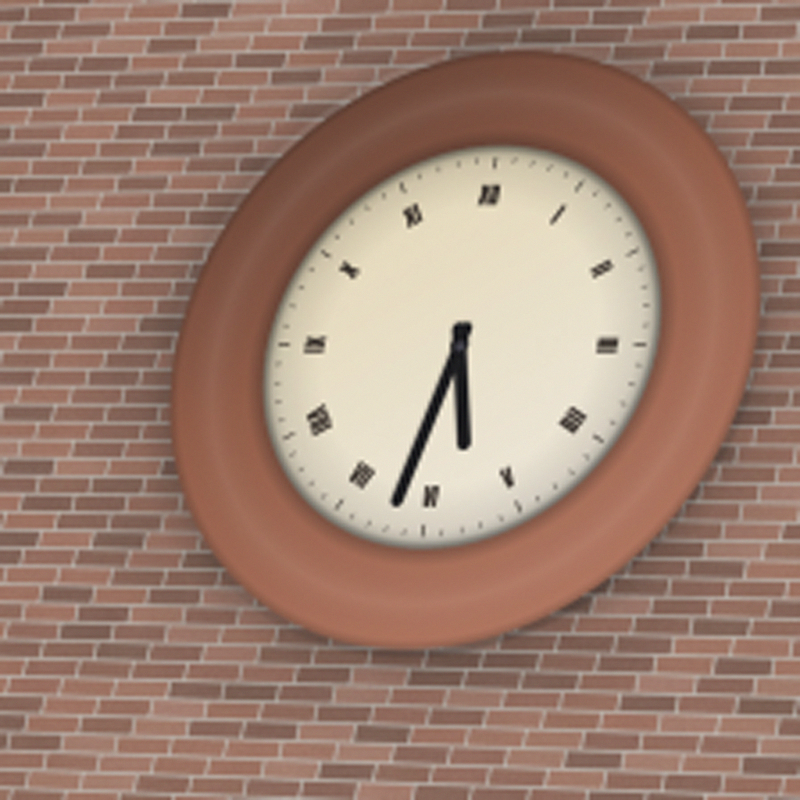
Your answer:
**5:32**
